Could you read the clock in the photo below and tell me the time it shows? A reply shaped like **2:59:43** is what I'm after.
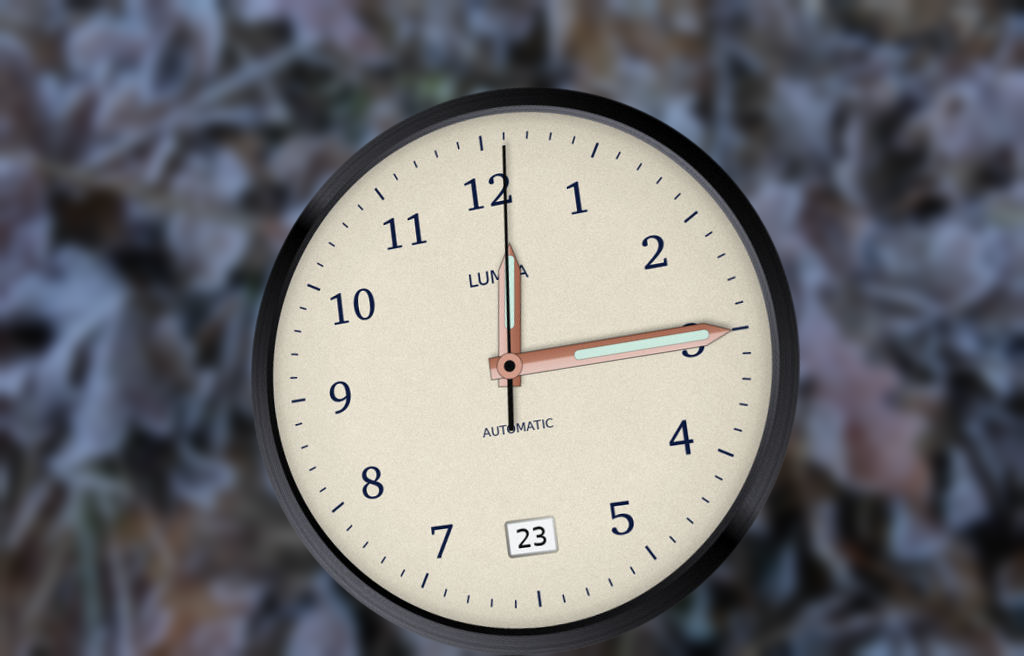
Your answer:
**12:15:01**
